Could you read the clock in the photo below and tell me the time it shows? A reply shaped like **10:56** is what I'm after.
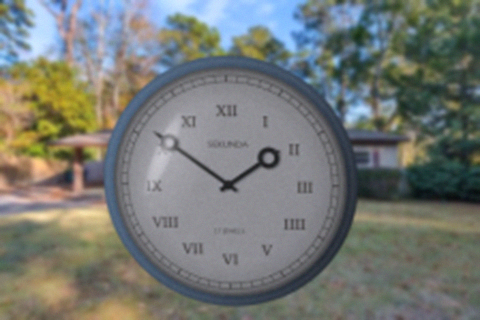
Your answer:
**1:51**
